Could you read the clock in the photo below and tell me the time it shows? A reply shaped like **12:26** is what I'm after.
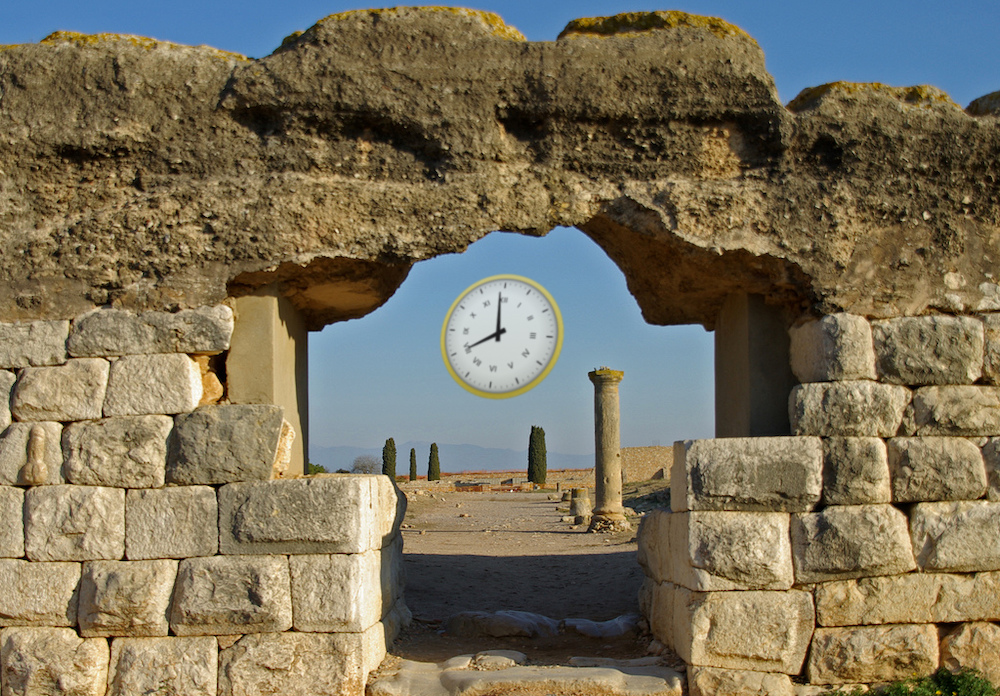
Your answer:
**7:59**
